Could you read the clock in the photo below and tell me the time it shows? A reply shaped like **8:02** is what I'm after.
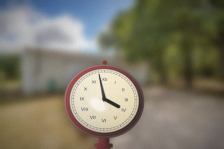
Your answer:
**3:58**
